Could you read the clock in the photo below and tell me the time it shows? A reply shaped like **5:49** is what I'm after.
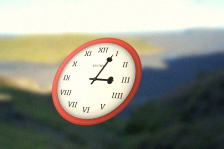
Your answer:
**3:04**
